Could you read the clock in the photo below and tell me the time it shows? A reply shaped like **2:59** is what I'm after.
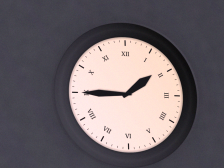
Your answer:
**1:45**
